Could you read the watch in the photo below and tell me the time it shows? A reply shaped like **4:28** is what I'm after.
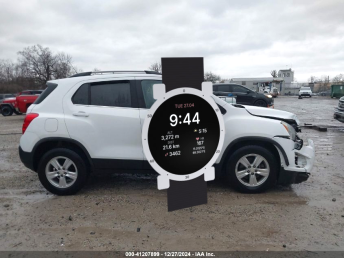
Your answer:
**9:44**
